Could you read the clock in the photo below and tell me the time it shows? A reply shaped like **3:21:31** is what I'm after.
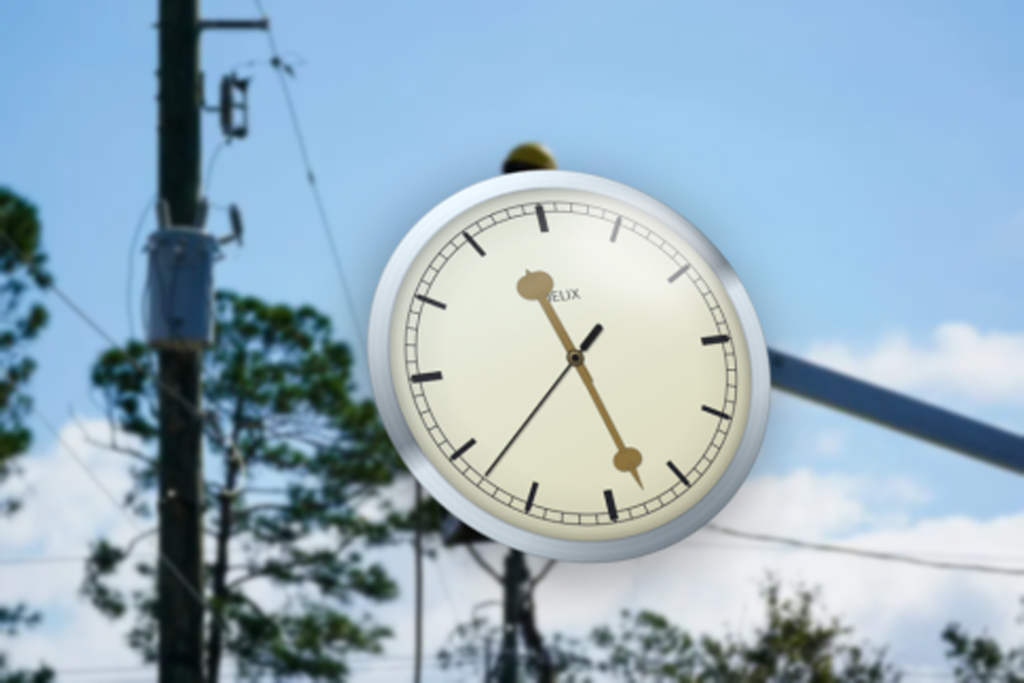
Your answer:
**11:27:38**
